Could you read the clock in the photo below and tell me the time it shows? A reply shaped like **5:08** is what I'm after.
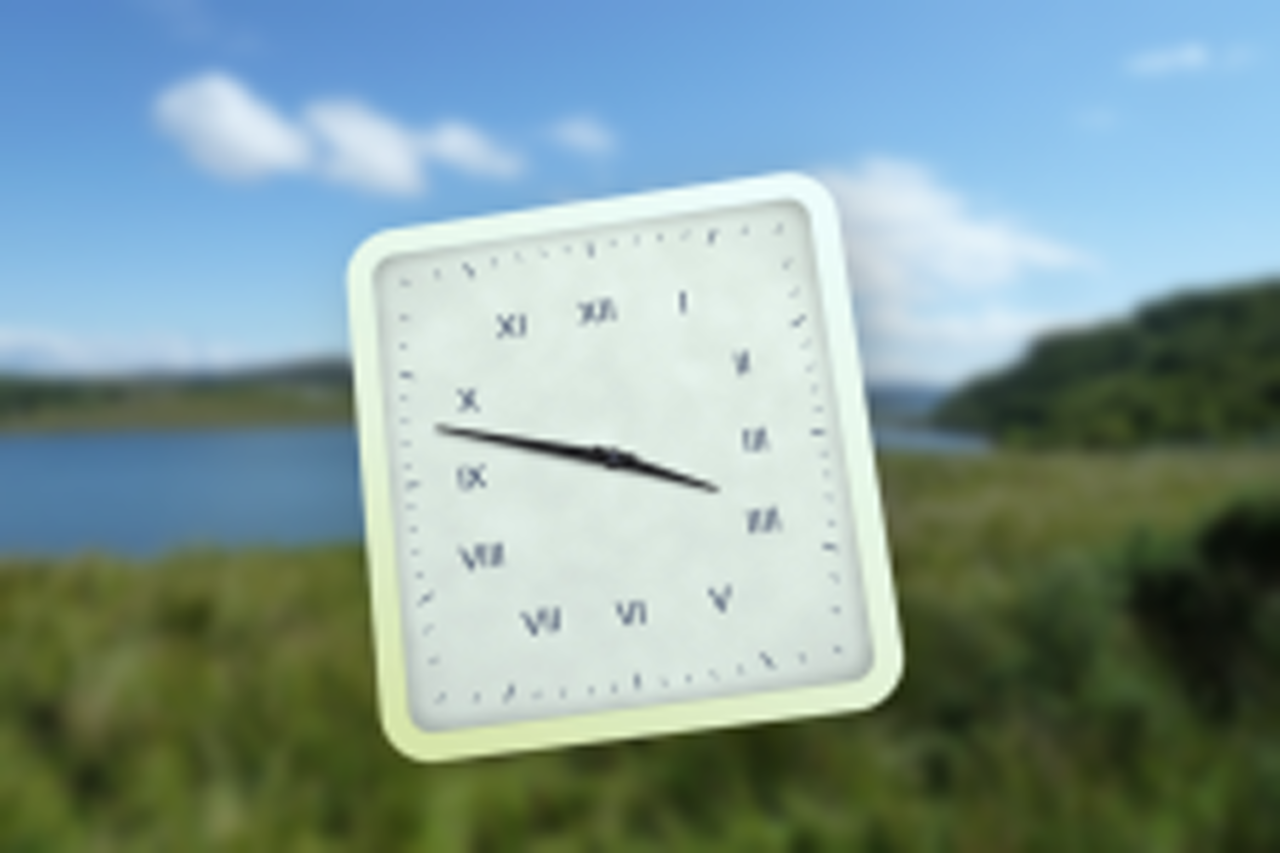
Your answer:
**3:48**
